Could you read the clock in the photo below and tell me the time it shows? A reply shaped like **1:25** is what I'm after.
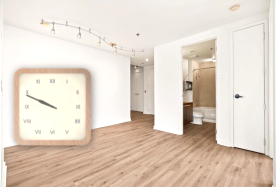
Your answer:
**9:49**
